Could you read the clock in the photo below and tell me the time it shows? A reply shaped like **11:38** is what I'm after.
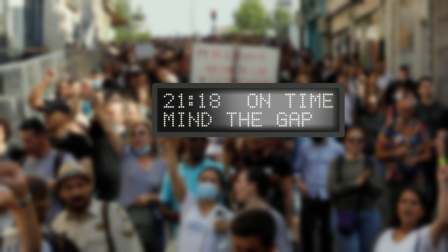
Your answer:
**21:18**
